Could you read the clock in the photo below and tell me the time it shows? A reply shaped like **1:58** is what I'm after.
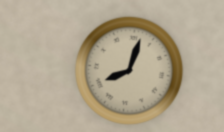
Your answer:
**8:02**
